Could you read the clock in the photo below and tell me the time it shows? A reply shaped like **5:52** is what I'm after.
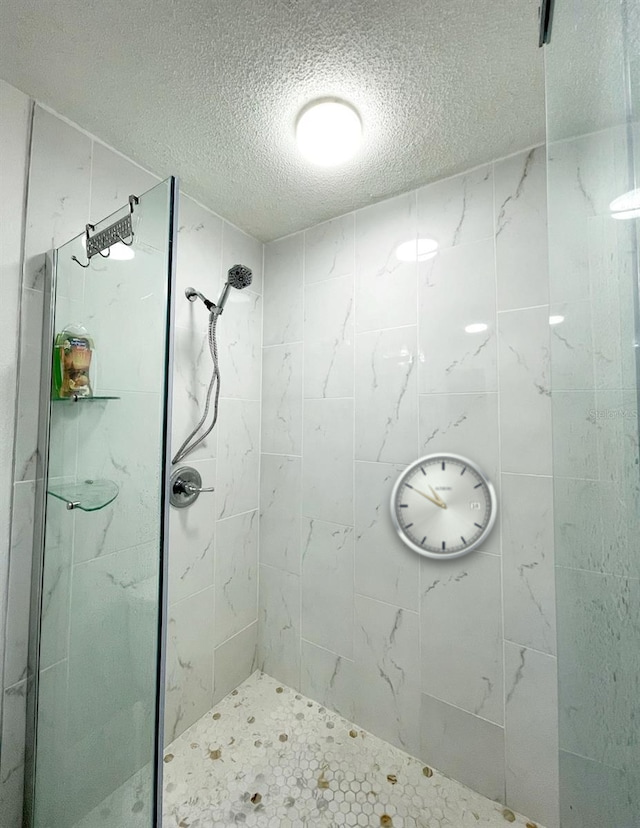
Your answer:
**10:50**
